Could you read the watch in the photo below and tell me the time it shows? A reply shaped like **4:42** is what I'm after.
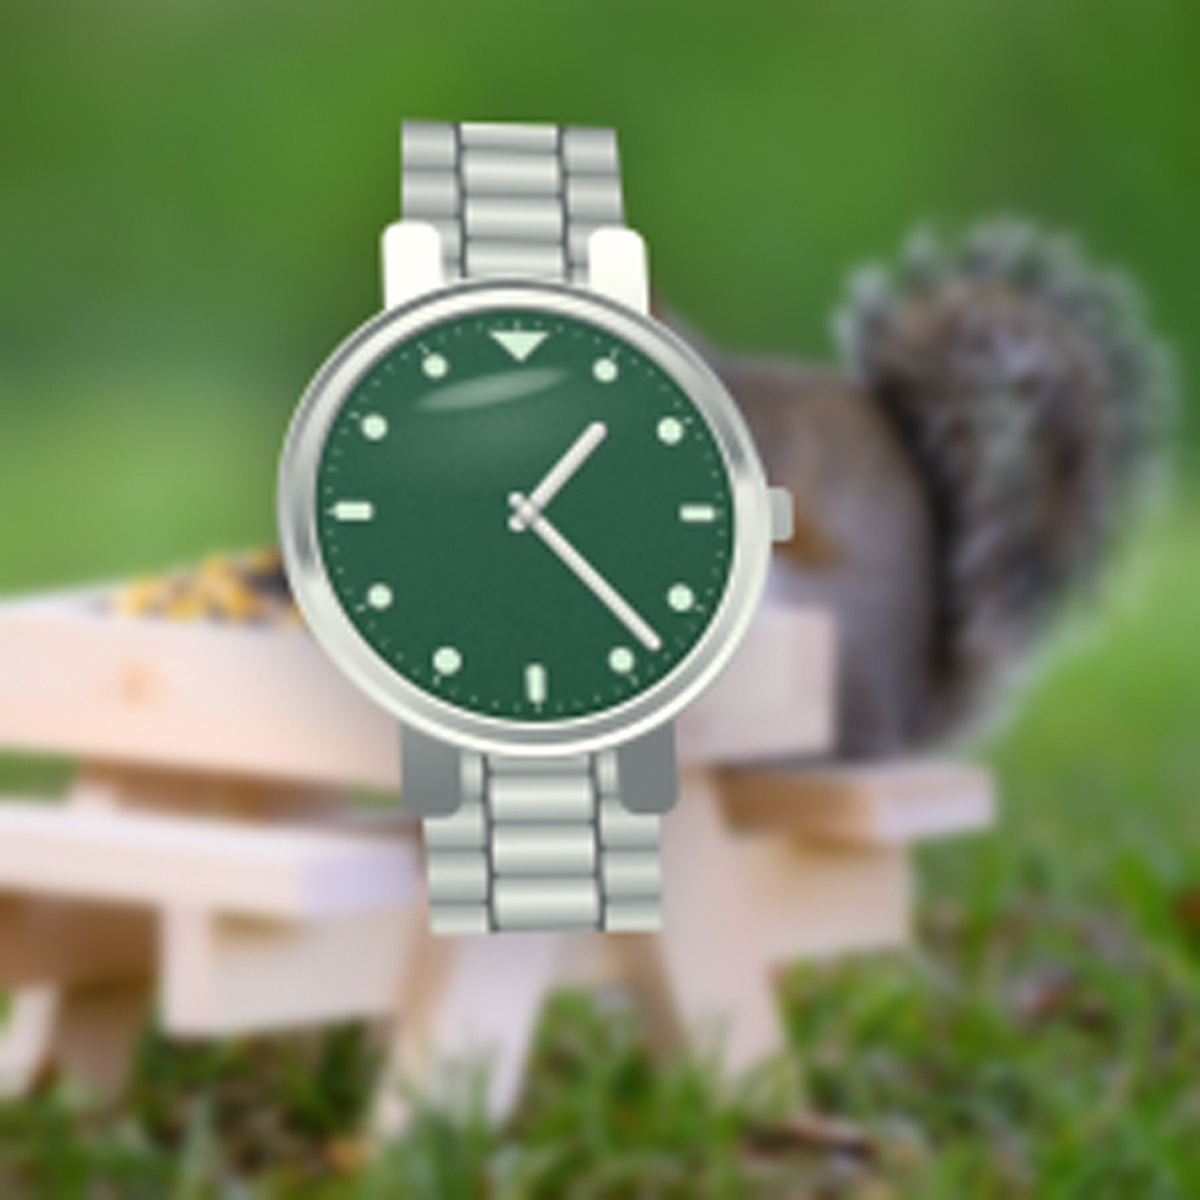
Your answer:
**1:23**
